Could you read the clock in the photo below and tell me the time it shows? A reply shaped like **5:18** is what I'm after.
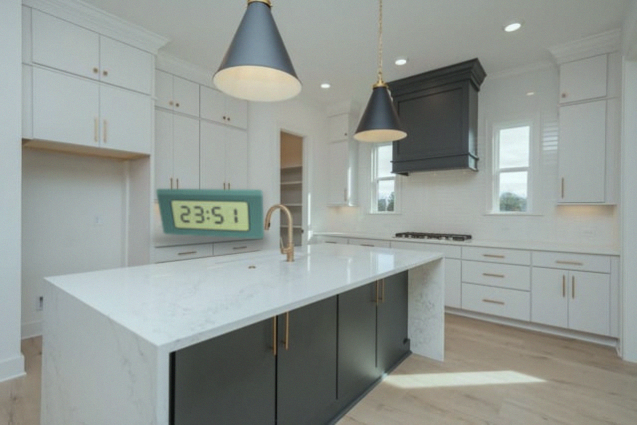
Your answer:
**23:51**
